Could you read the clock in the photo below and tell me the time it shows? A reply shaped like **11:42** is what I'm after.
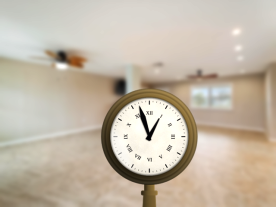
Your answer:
**12:57**
